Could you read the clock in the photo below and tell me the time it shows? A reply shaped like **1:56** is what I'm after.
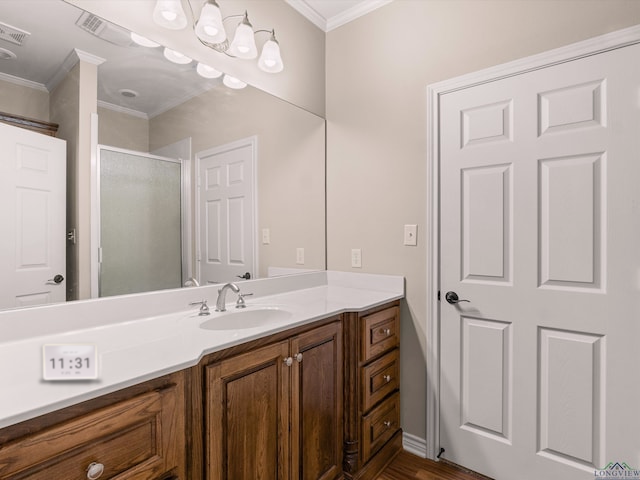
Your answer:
**11:31**
